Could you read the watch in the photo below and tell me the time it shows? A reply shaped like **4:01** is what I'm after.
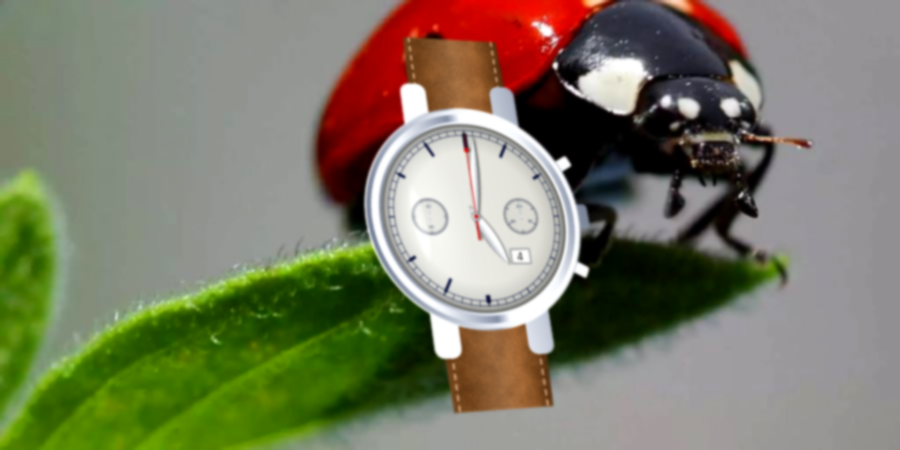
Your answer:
**5:01**
